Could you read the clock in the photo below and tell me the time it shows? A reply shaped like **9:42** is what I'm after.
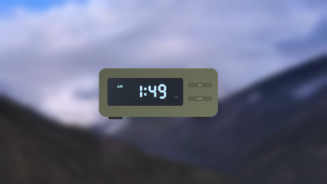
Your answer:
**1:49**
